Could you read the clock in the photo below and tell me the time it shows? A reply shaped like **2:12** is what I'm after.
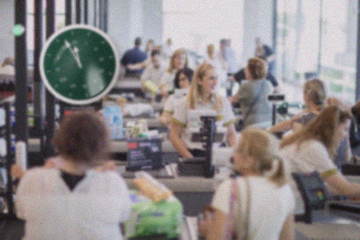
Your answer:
**11:57**
